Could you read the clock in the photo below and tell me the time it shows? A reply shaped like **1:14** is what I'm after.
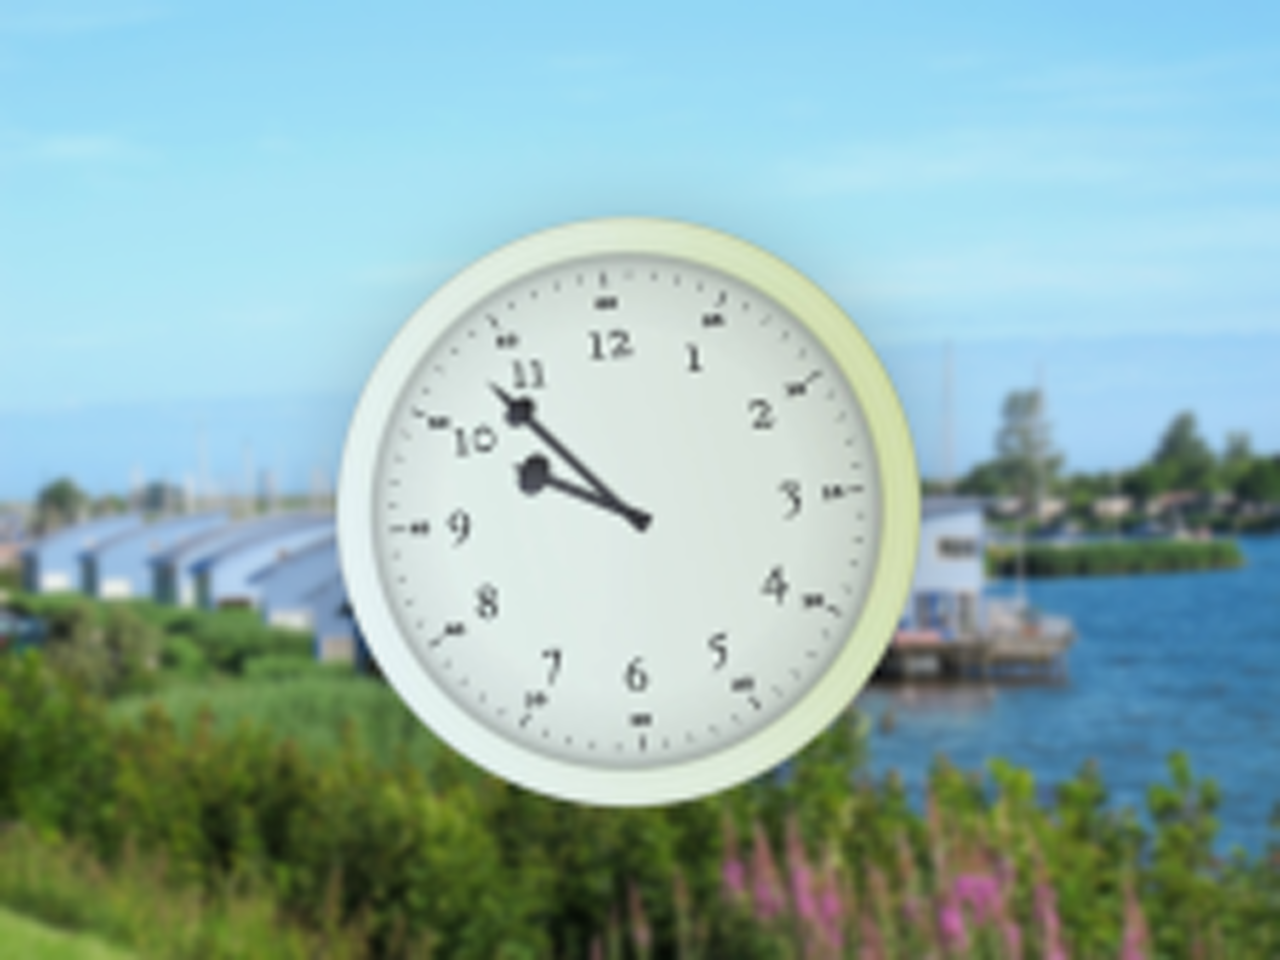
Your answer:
**9:53**
